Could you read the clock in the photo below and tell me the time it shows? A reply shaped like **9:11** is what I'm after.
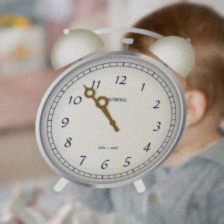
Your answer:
**10:53**
